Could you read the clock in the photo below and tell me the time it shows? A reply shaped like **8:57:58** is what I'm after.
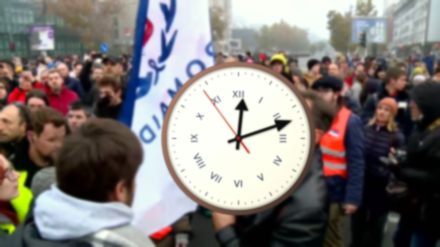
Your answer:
**12:11:54**
